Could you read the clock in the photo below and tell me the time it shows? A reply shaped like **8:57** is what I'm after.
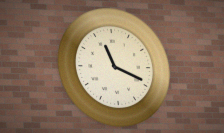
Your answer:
**11:19**
